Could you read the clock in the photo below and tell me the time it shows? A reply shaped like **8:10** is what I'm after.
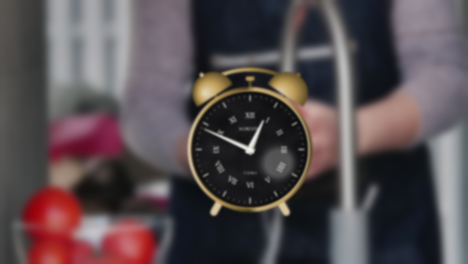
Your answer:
**12:49**
